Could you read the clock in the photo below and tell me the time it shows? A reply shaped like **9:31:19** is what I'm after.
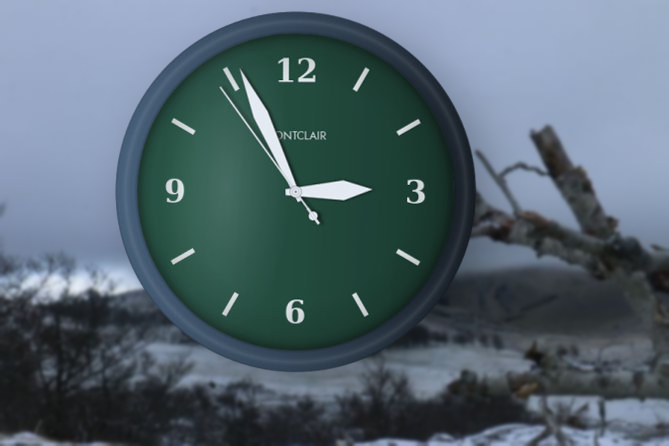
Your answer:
**2:55:54**
